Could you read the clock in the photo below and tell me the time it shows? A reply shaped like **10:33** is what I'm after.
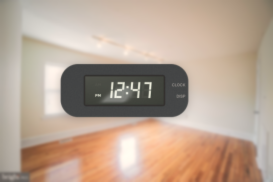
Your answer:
**12:47**
